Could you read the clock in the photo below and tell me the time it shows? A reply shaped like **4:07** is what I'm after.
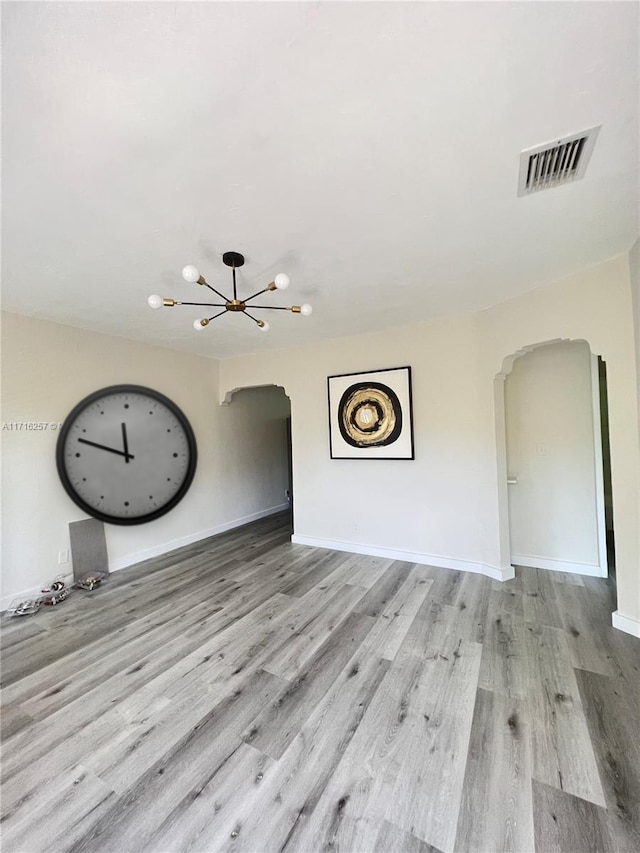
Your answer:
**11:48**
